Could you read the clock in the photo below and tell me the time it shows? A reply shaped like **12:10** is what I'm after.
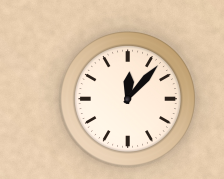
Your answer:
**12:07**
